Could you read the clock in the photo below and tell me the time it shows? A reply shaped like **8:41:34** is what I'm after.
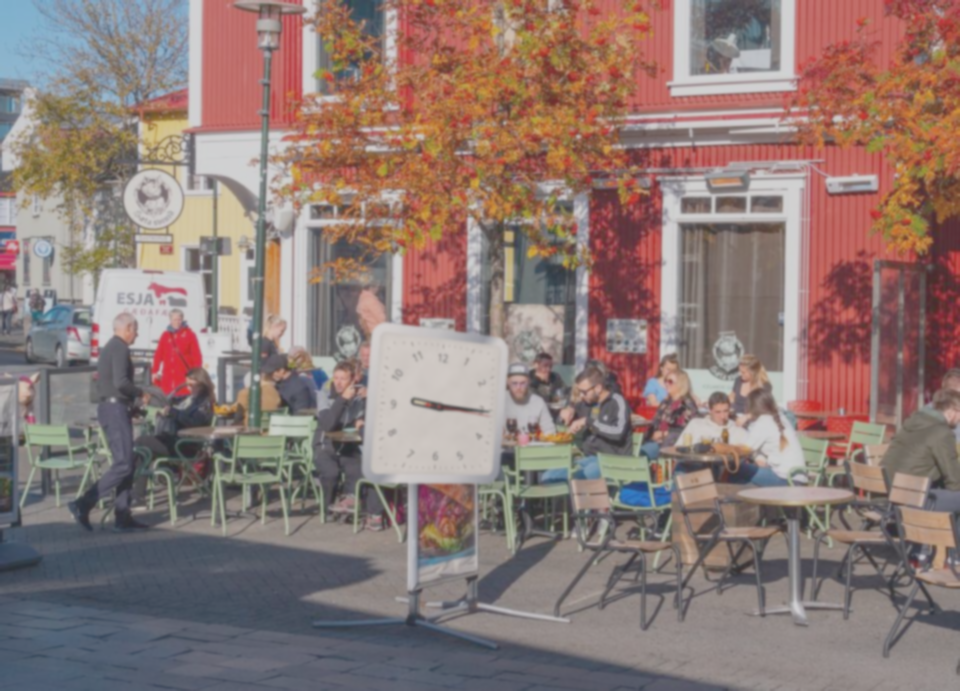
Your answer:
**9:15:16**
